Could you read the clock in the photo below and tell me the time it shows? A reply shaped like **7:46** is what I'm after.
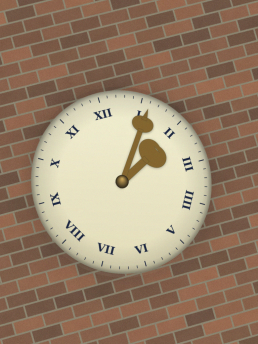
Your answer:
**2:06**
